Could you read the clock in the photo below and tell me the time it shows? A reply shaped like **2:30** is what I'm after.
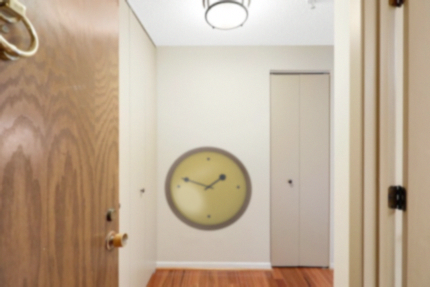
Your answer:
**1:48**
